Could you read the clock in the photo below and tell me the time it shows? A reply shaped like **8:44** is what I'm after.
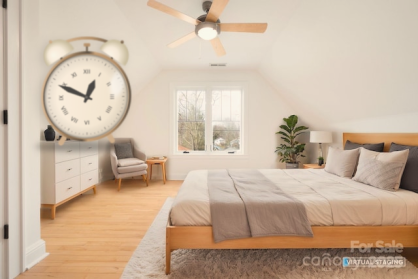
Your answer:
**12:49**
